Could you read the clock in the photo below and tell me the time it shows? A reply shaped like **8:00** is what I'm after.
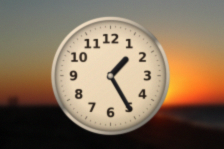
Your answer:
**1:25**
